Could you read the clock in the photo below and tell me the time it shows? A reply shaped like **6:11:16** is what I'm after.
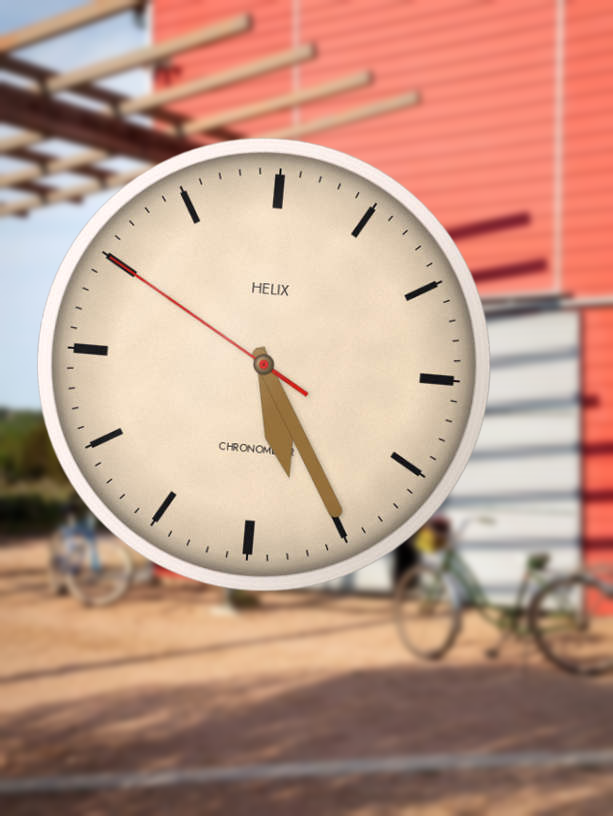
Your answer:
**5:24:50**
